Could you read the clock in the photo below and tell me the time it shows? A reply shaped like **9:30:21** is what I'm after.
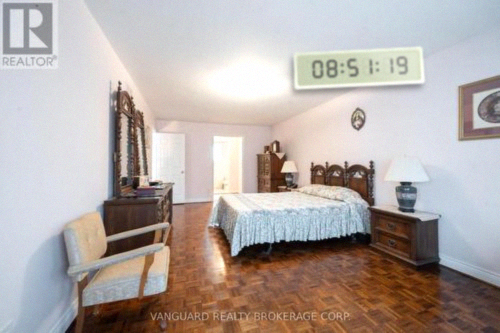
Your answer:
**8:51:19**
